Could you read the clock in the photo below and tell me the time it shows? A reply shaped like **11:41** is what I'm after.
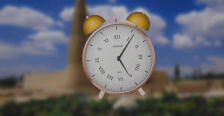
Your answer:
**5:06**
